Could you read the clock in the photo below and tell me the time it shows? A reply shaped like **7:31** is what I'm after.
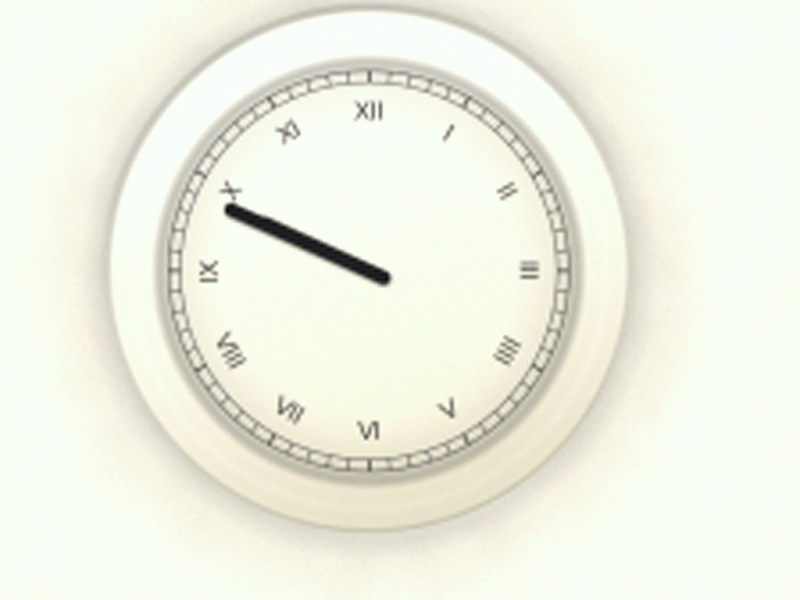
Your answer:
**9:49**
